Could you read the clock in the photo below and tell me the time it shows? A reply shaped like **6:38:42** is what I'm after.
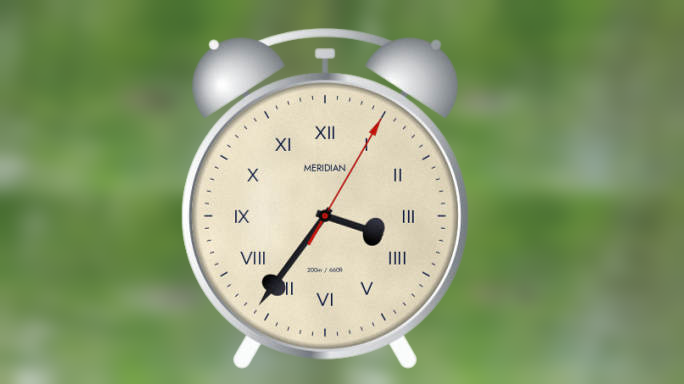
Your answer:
**3:36:05**
